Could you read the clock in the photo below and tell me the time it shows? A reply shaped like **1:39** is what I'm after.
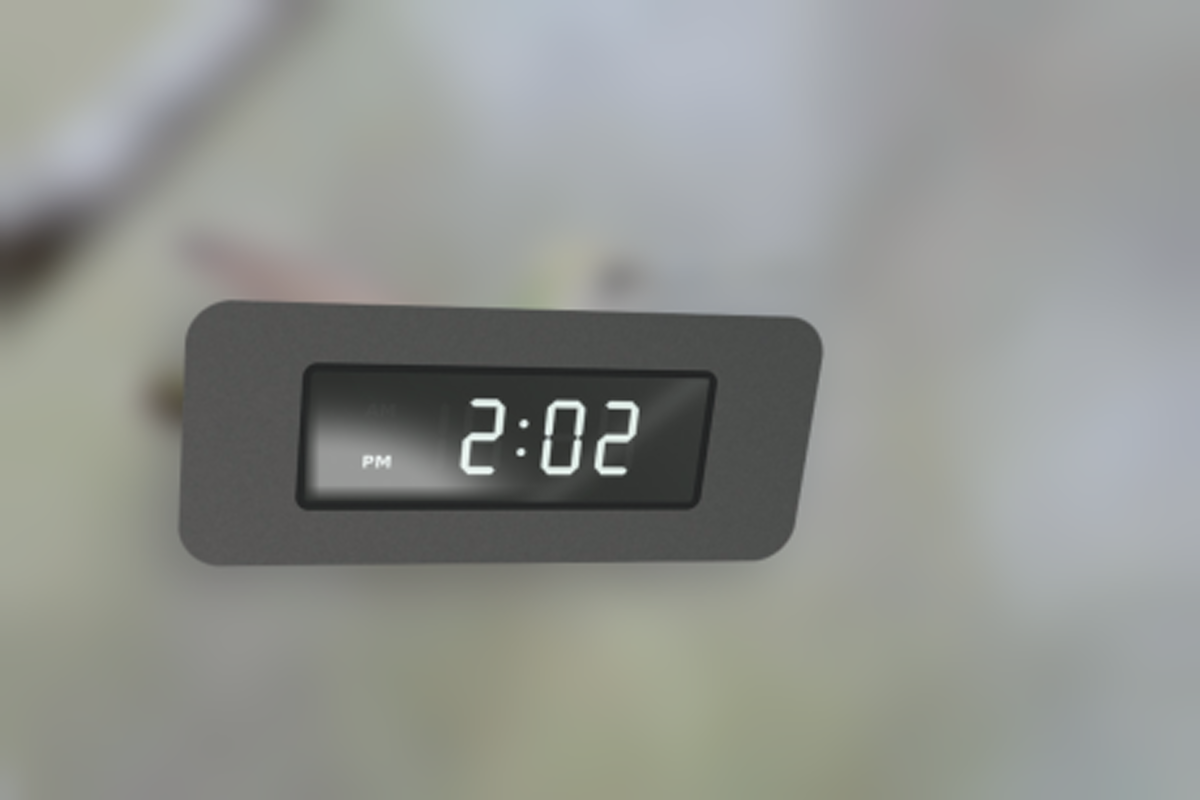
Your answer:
**2:02**
